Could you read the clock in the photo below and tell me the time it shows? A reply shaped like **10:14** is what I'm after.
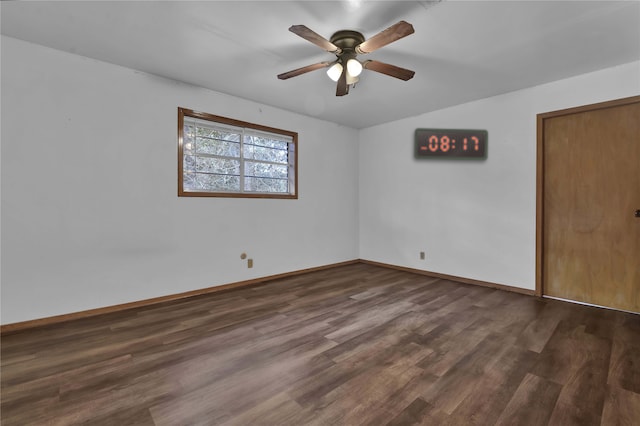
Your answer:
**8:17**
